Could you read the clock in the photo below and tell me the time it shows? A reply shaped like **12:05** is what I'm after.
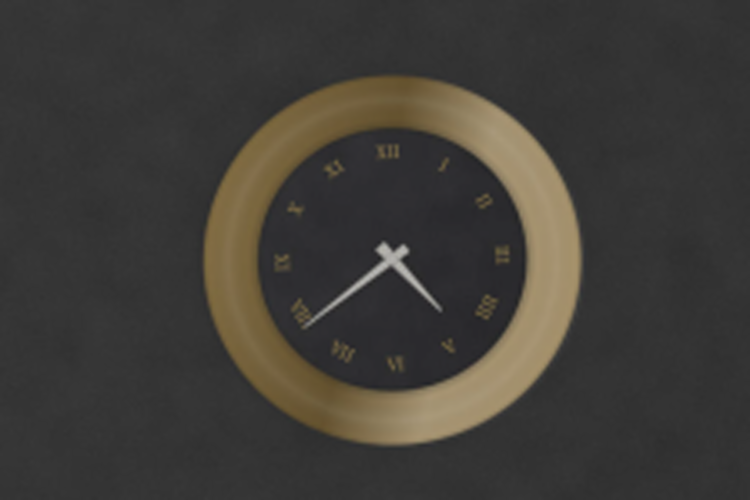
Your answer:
**4:39**
